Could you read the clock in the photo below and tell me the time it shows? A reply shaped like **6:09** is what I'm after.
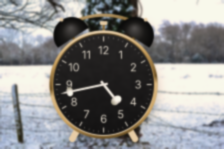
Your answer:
**4:43**
